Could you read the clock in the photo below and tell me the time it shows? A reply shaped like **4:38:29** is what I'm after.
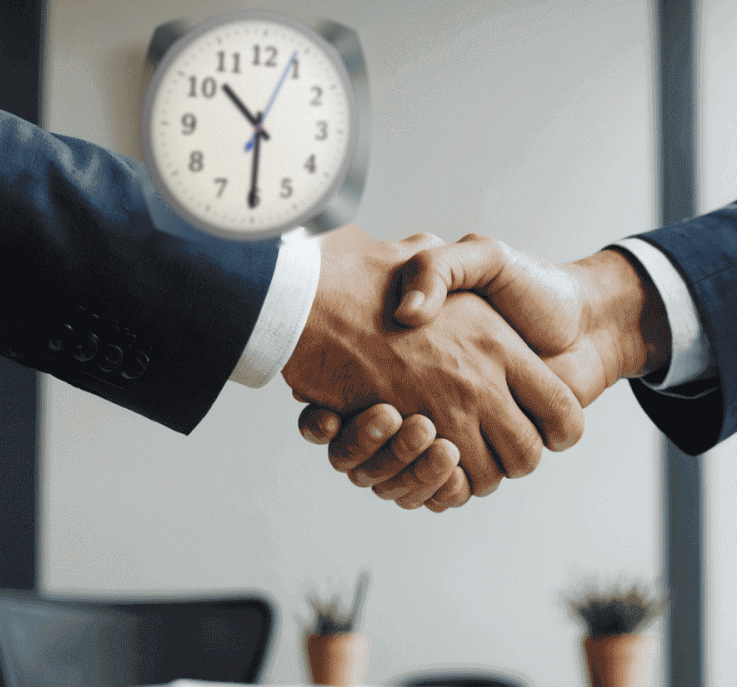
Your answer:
**10:30:04**
